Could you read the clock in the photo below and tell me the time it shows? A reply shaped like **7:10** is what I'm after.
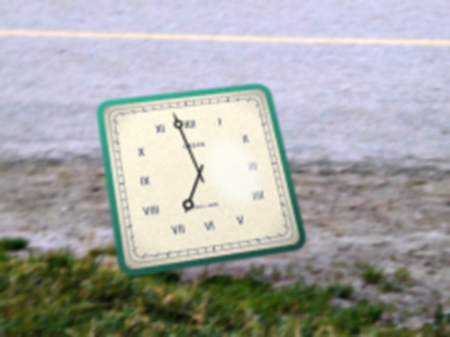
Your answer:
**6:58**
